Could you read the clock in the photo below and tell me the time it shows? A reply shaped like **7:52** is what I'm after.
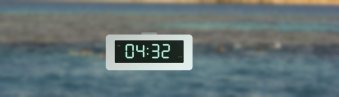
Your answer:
**4:32**
